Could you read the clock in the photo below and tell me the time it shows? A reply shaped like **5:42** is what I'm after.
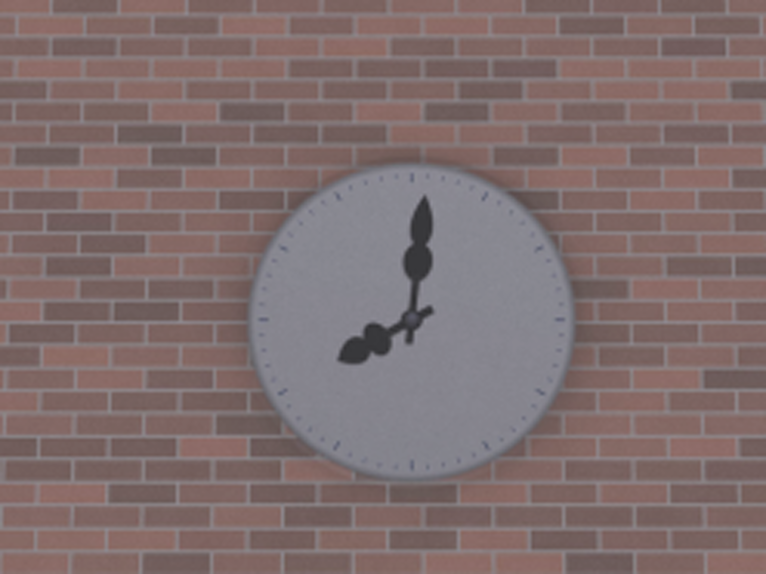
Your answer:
**8:01**
